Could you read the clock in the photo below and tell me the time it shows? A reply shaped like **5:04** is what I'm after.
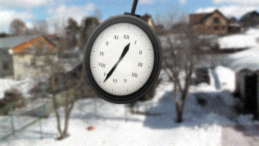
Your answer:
**12:34**
